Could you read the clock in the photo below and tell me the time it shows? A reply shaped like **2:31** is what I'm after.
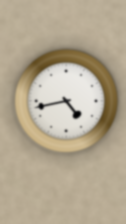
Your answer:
**4:43**
